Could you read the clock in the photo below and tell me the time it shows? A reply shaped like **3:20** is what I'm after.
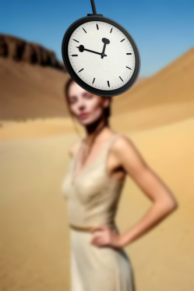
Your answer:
**12:48**
